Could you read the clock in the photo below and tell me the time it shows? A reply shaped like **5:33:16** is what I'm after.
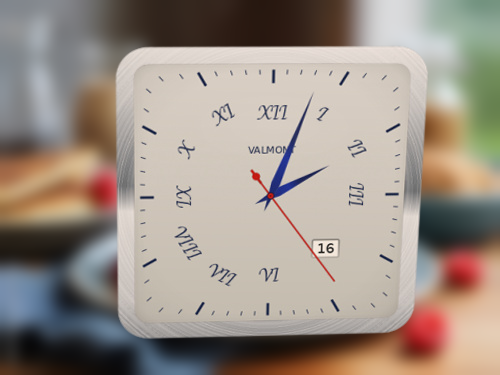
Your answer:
**2:03:24**
